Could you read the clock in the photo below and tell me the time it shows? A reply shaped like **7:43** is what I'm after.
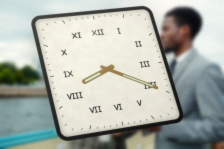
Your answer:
**8:20**
